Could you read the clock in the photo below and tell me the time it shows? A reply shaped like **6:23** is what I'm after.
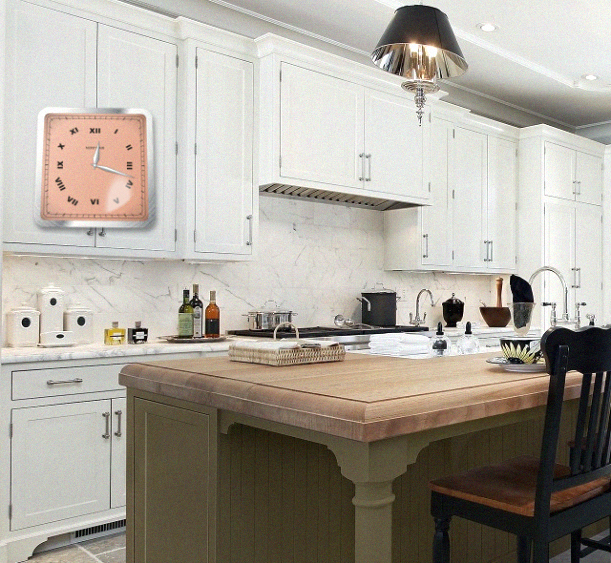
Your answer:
**12:18**
